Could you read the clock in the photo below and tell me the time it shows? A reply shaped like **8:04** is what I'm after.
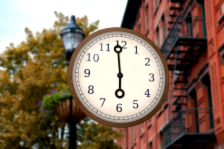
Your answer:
**5:59**
